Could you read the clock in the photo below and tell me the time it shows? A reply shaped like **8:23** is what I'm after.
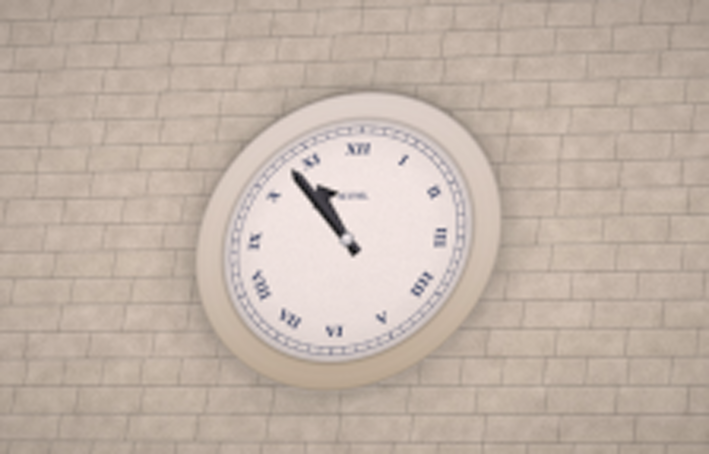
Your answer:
**10:53**
